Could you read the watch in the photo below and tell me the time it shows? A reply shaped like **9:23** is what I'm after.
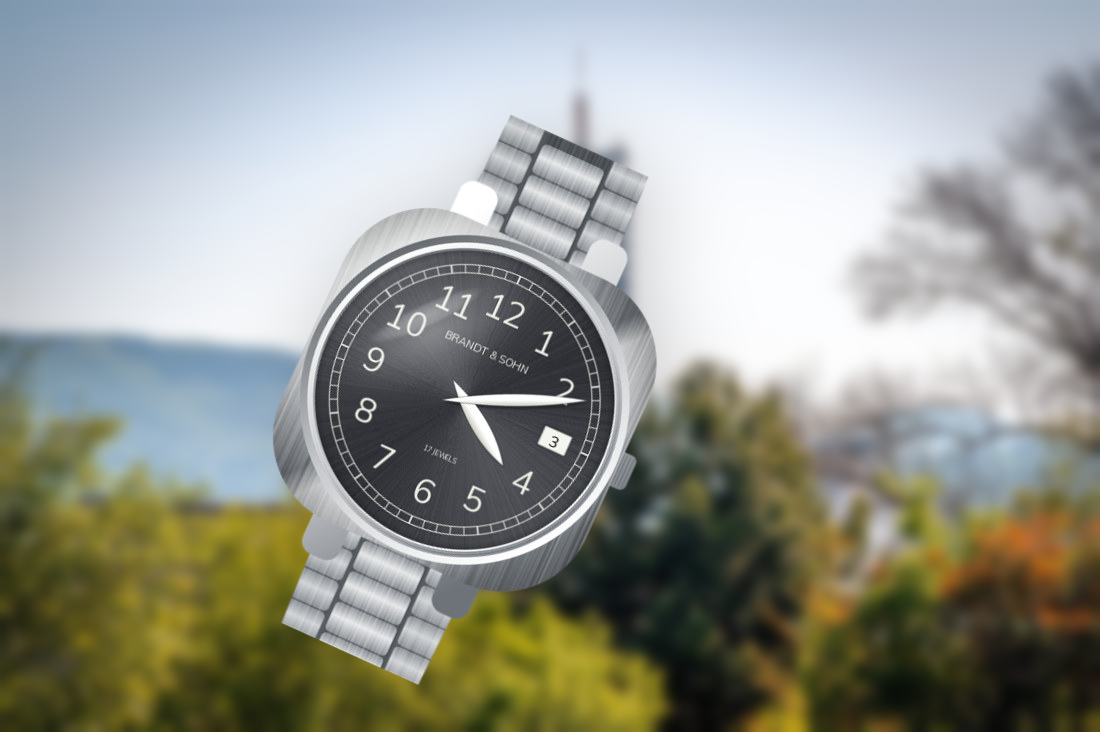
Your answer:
**4:11**
